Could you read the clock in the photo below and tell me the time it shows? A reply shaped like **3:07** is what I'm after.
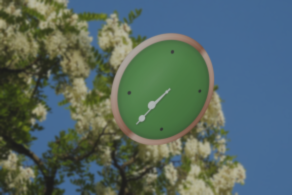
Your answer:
**7:37**
